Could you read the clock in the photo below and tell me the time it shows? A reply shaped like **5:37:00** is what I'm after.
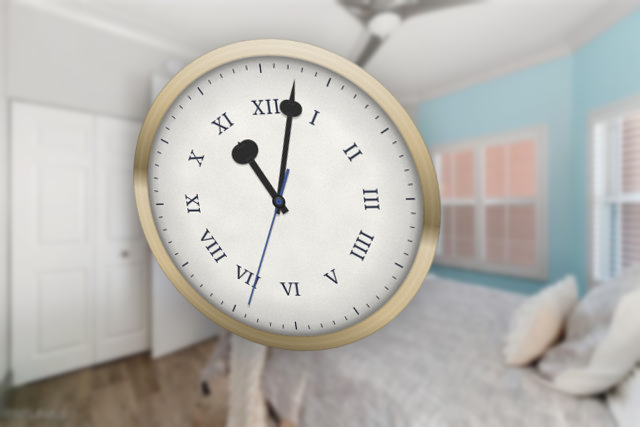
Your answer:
**11:02:34**
